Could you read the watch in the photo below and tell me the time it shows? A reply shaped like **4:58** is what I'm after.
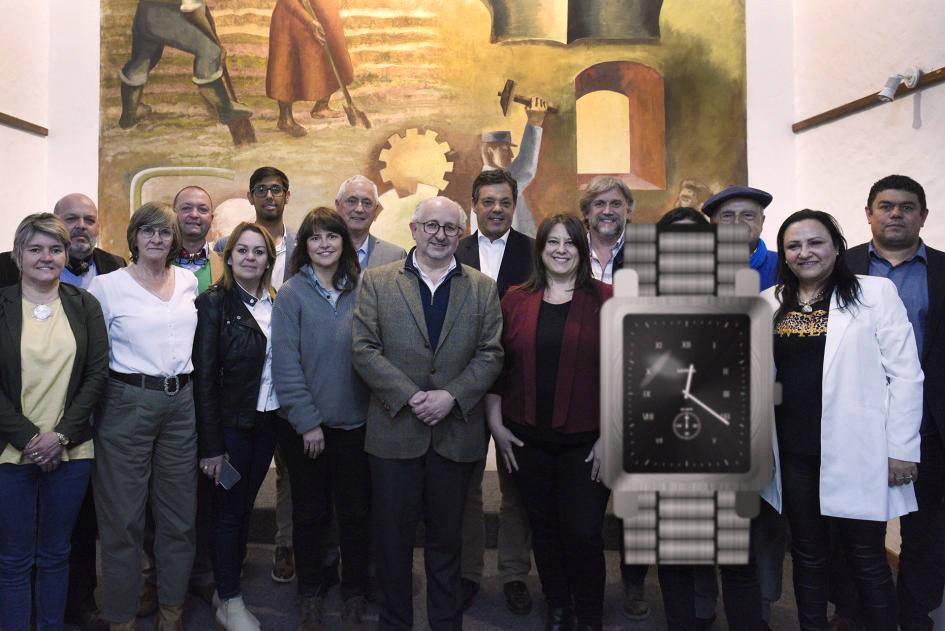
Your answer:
**12:21**
